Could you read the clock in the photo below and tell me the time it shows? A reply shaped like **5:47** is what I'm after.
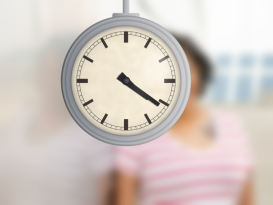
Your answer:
**4:21**
